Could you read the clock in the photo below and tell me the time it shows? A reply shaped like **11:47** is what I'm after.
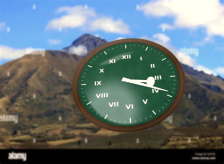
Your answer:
**3:19**
